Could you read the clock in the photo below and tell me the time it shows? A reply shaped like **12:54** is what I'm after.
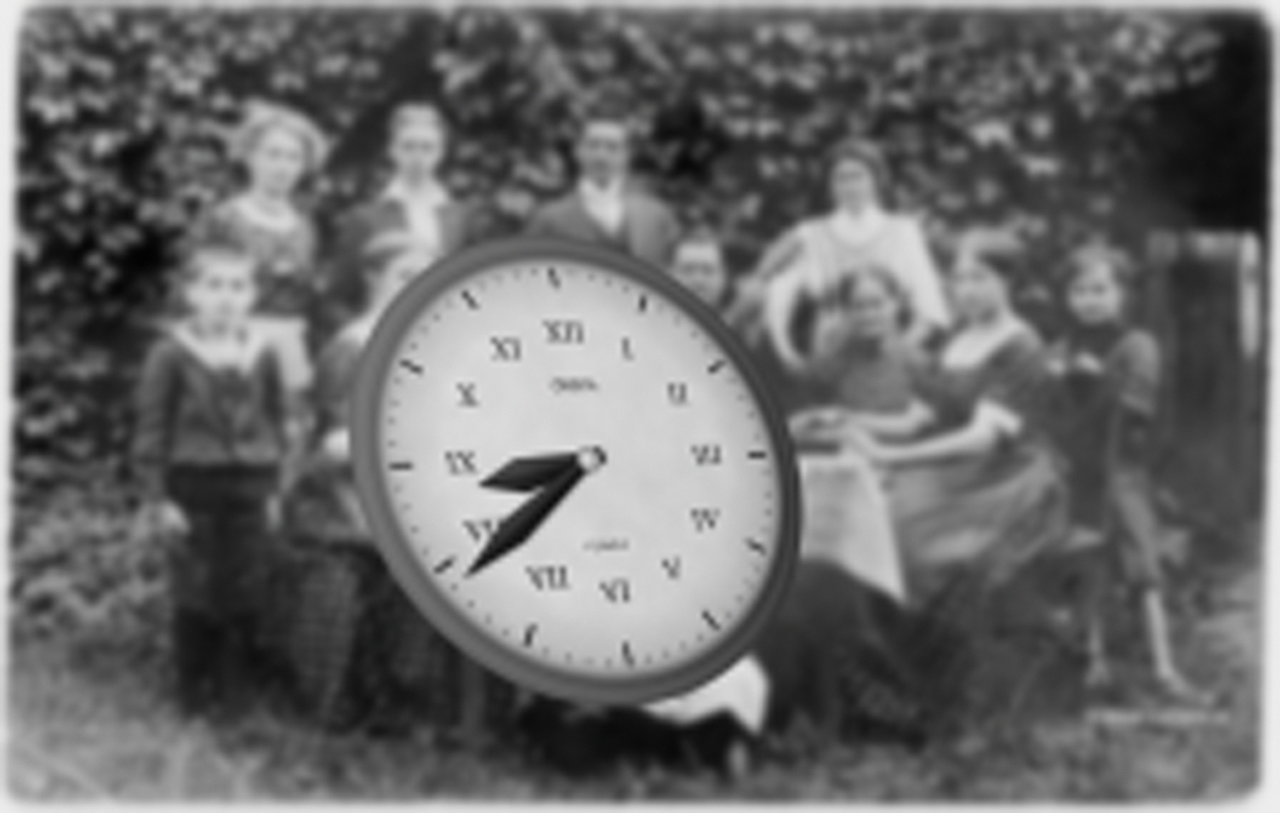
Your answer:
**8:39**
